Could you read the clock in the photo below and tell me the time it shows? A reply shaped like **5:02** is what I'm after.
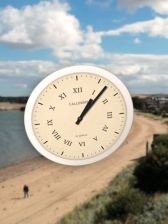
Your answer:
**1:07**
